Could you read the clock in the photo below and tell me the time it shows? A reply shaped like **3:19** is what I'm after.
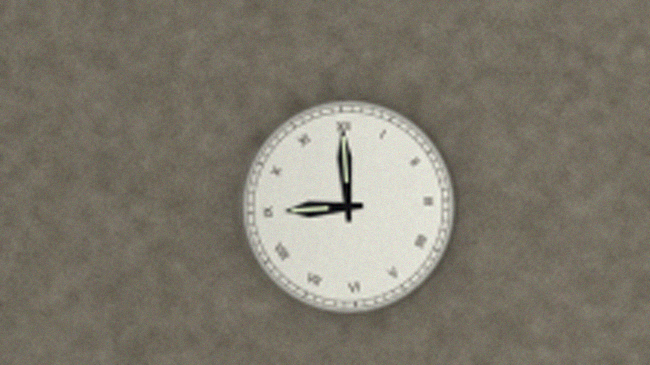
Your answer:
**9:00**
